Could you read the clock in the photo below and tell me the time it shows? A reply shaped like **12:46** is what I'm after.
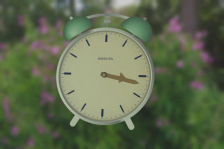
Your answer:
**3:17**
